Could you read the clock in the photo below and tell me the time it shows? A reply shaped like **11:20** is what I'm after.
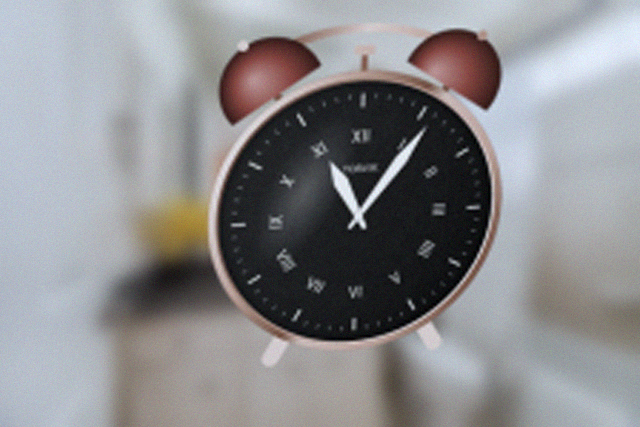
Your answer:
**11:06**
